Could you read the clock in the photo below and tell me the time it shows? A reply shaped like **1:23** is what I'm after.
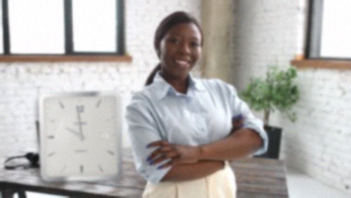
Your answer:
**9:59**
